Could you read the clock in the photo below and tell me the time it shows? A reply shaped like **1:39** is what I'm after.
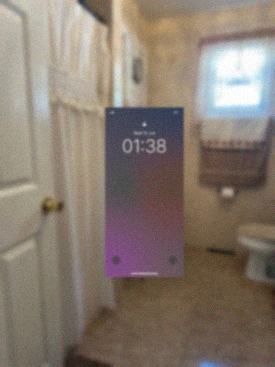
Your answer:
**1:38**
